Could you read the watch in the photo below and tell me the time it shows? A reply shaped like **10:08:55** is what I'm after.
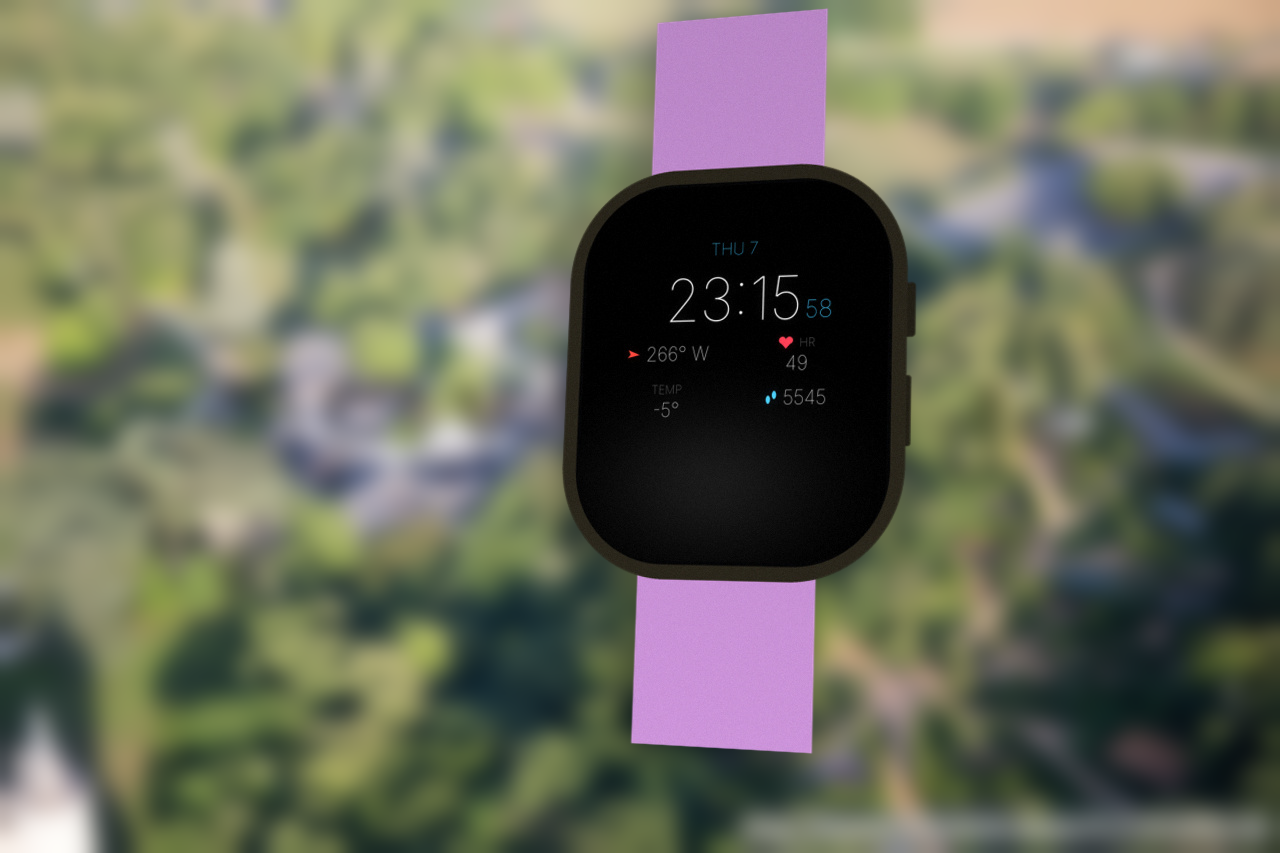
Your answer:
**23:15:58**
